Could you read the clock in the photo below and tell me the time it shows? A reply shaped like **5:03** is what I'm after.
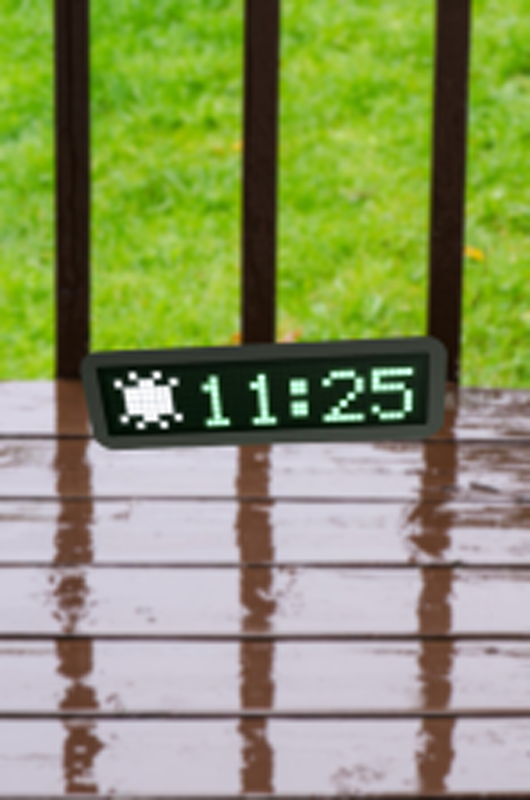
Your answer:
**11:25**
